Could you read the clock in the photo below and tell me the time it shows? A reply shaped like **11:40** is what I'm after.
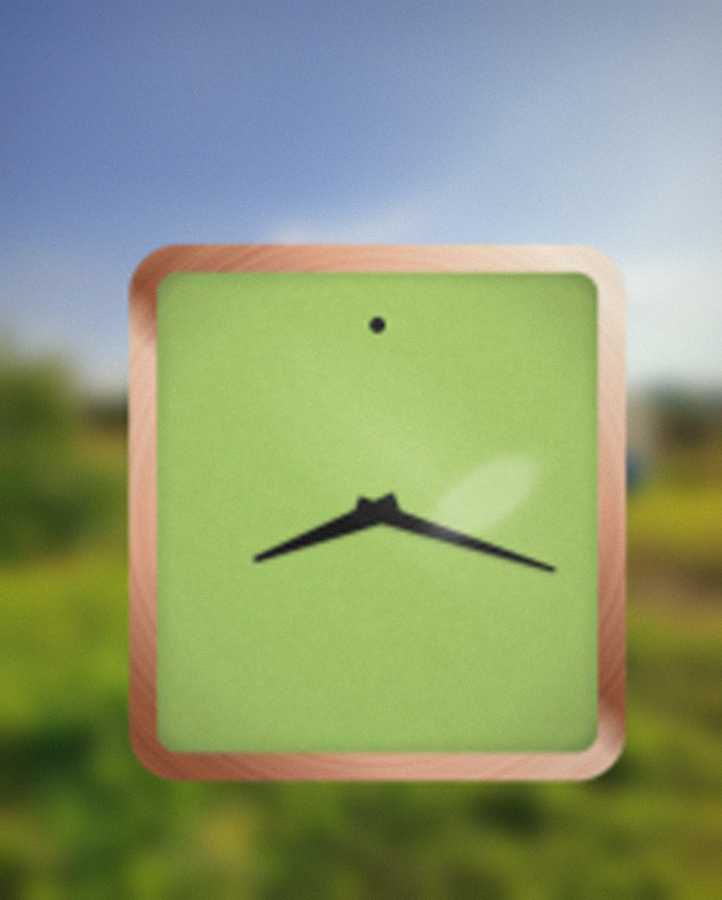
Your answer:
**8:18**
